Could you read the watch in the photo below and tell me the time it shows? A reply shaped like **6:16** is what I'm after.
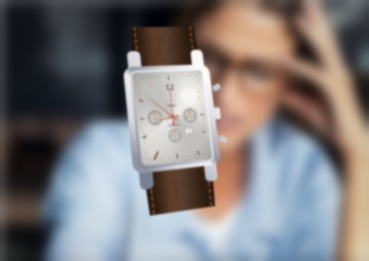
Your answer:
**8:52**
